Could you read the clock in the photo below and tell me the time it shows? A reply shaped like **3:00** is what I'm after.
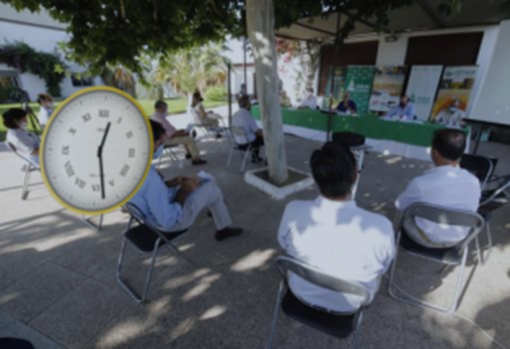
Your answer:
**12:28**
